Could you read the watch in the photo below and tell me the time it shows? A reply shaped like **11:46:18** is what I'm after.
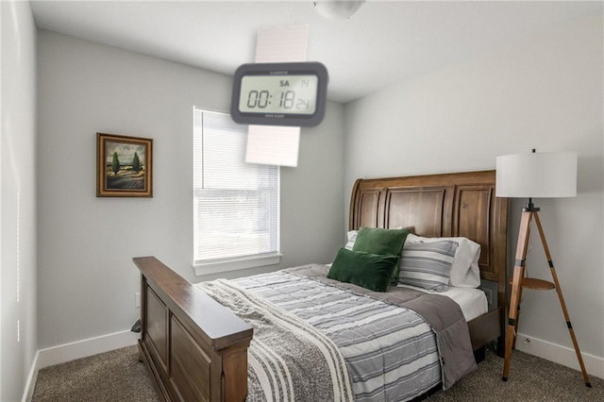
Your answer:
**0:18:24**
